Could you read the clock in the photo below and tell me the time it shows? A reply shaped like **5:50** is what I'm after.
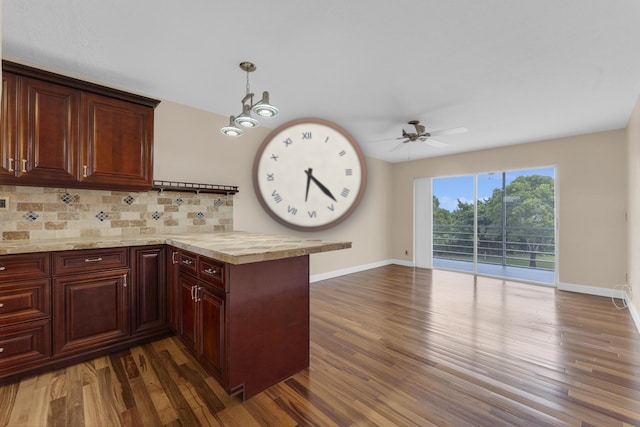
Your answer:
**6:23**
